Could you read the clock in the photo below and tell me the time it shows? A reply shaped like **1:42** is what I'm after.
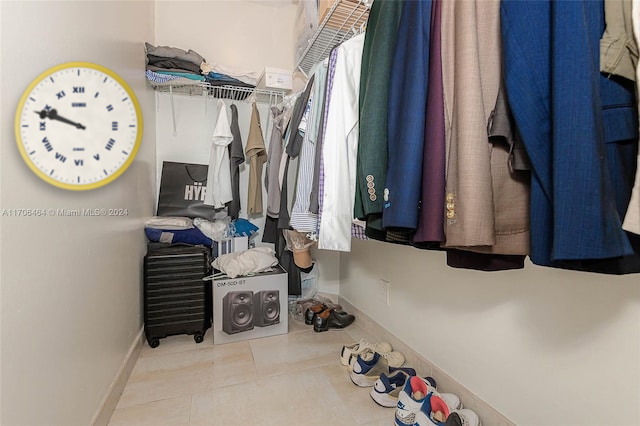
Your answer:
**9:48**
